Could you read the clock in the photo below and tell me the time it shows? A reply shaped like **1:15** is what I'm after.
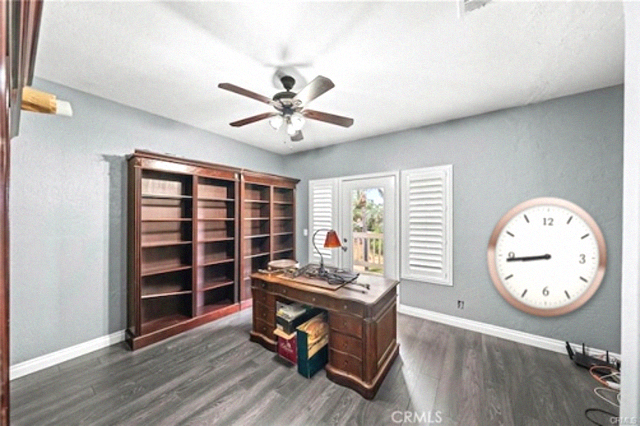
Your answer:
**8:44**
